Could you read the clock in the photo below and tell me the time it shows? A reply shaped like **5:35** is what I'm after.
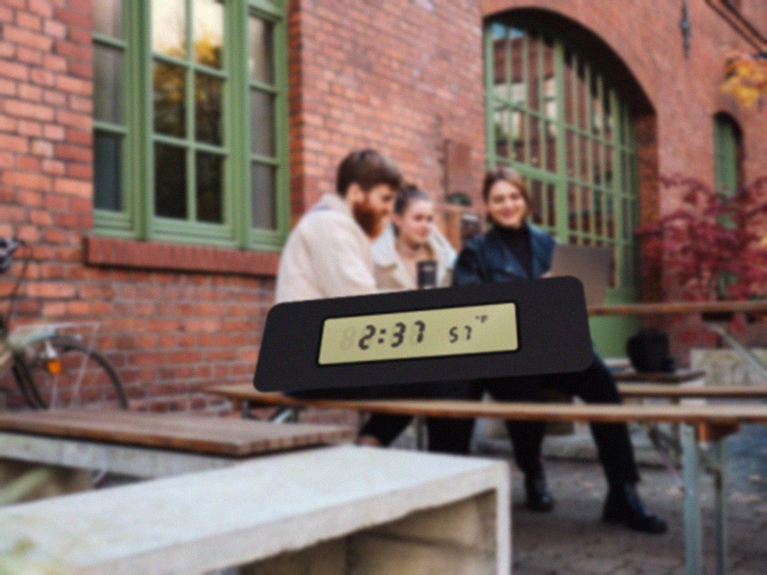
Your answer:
**2:37**
